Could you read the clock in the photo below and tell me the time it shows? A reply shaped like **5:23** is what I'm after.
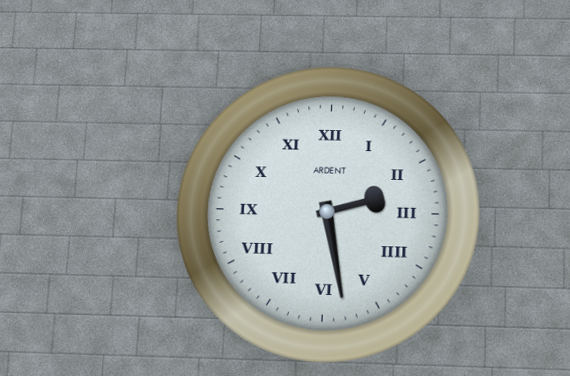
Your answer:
**2:28**
